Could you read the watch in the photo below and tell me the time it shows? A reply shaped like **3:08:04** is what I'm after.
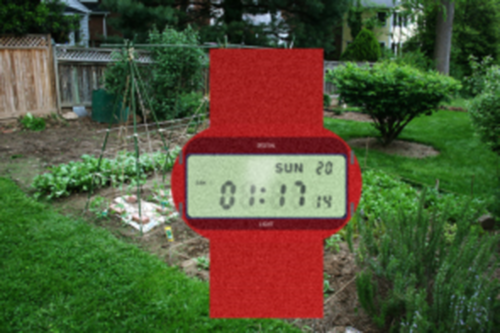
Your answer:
**1:17:14**
